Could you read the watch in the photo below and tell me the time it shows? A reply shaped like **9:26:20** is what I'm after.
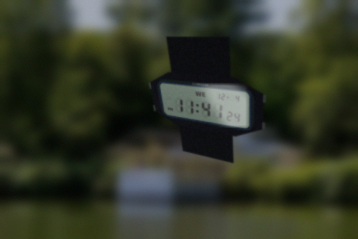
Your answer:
**11:41:24**
